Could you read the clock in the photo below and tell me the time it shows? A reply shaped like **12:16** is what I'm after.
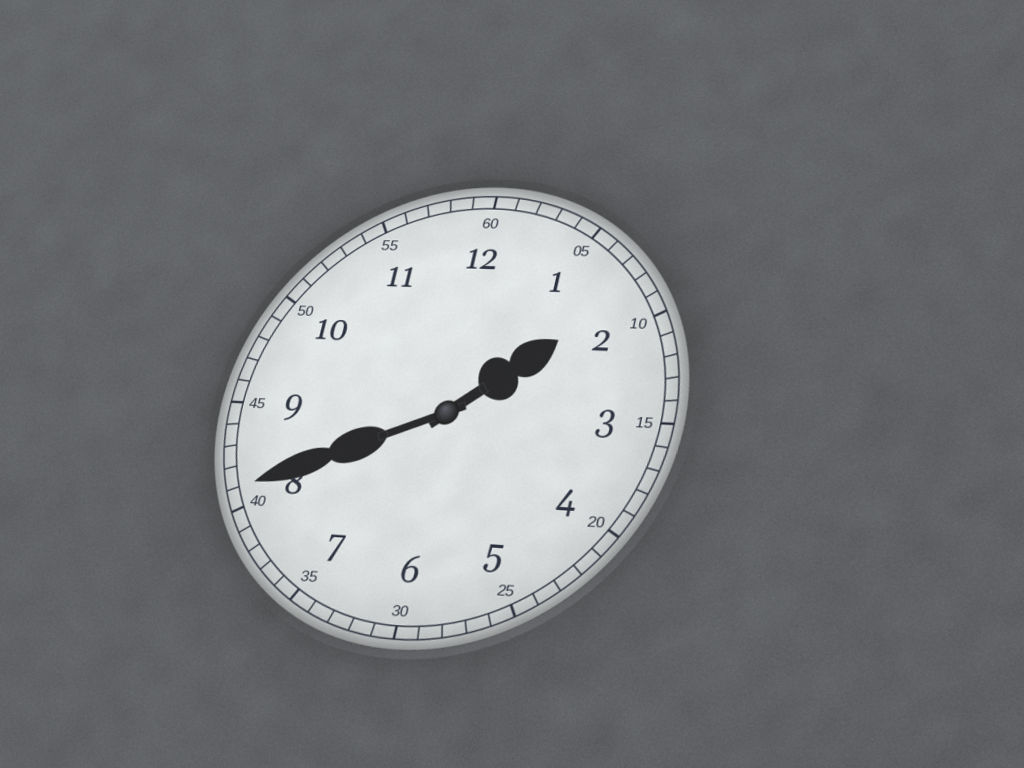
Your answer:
**1:41**
